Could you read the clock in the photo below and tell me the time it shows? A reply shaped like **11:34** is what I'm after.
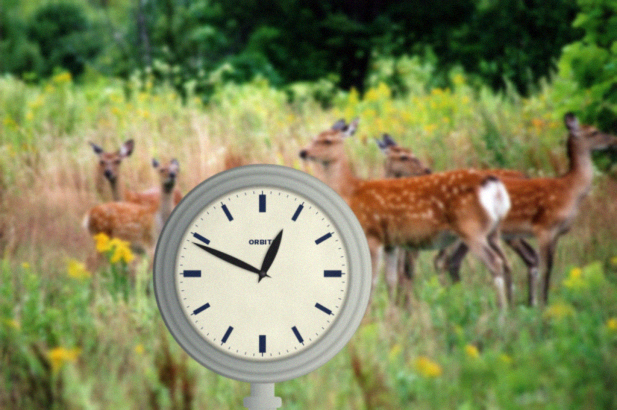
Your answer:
**12:49**
